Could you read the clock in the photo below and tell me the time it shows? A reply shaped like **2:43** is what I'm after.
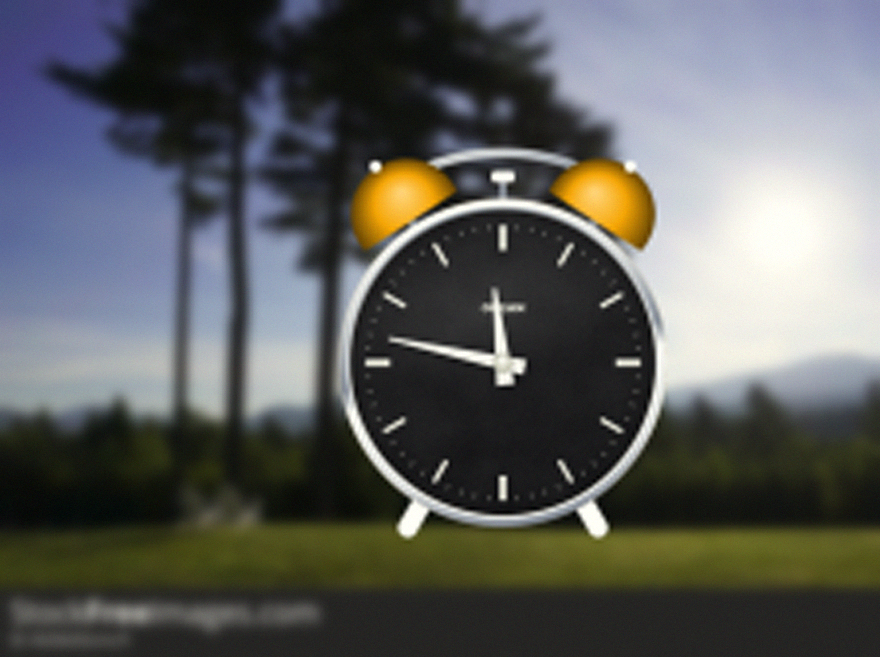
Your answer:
**11:47**
